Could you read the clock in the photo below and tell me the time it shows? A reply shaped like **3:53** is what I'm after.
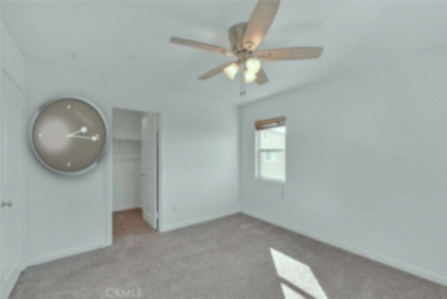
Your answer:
**2:16**
